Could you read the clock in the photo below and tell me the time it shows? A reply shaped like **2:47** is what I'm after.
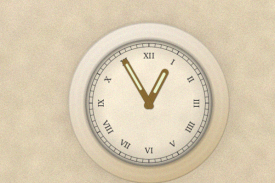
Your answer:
**12:55**
